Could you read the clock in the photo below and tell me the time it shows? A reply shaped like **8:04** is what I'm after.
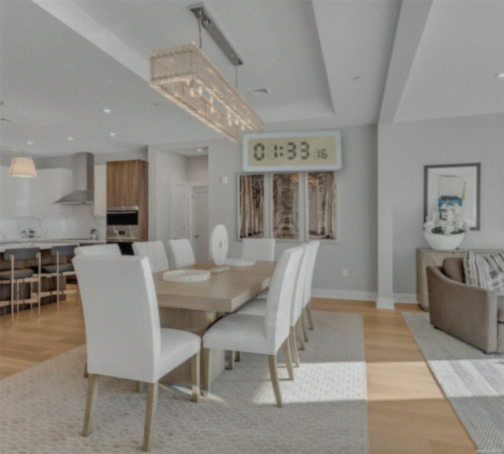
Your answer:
**1:33**
